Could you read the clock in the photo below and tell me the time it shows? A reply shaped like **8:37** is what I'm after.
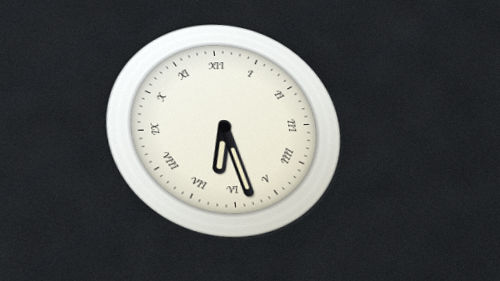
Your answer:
**6:28**
